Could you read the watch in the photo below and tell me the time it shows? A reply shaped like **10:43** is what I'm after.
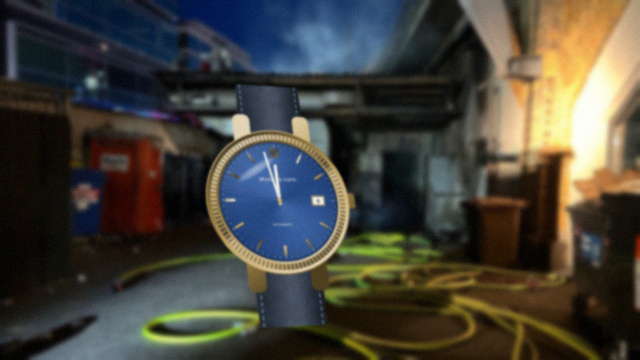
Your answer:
**11:58**
